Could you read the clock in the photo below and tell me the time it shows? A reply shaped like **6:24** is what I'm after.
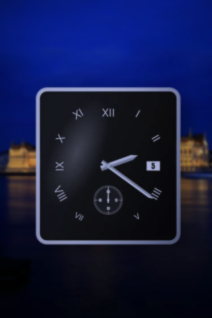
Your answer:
**2:21**
